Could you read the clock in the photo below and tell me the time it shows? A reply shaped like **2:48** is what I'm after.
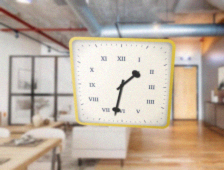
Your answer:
**1:32**
